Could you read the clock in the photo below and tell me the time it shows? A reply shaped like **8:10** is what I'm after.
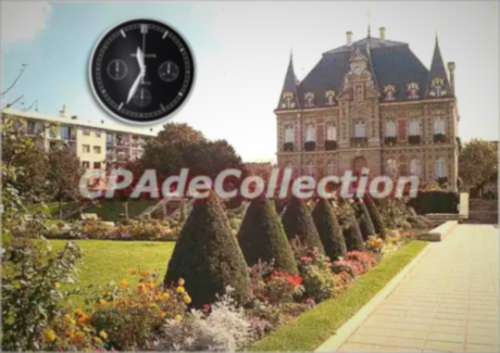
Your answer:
**11:34**
